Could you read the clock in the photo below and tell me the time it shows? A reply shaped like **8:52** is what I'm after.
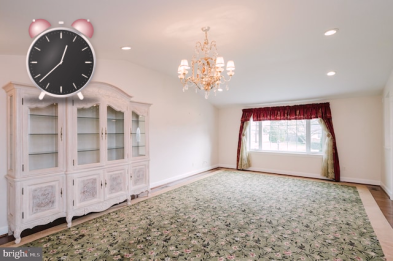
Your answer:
**12:38**
